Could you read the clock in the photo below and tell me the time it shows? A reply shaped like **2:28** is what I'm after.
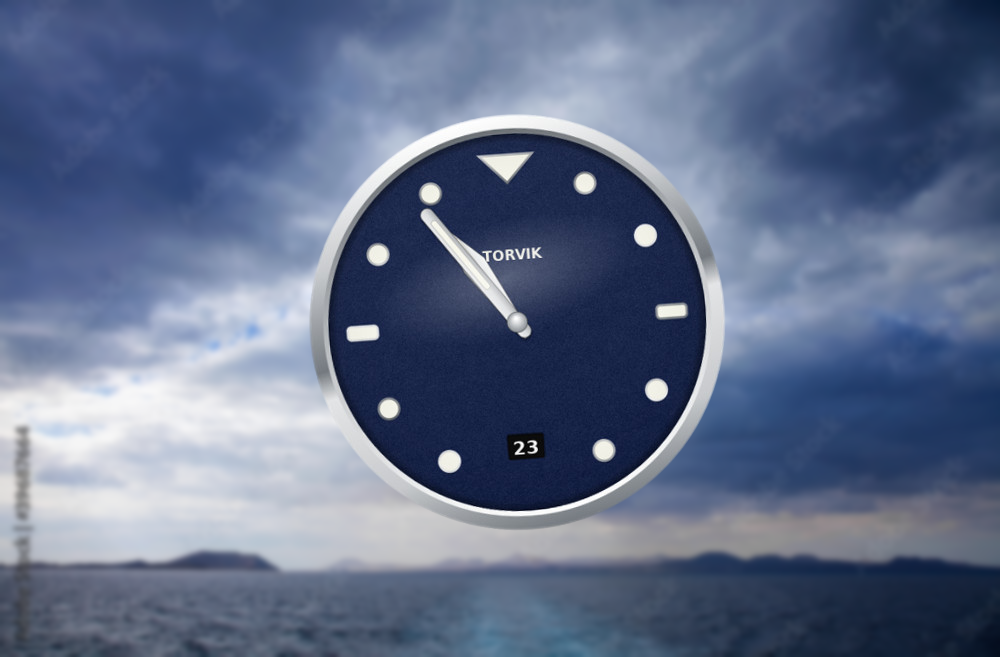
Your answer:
**10:54**
